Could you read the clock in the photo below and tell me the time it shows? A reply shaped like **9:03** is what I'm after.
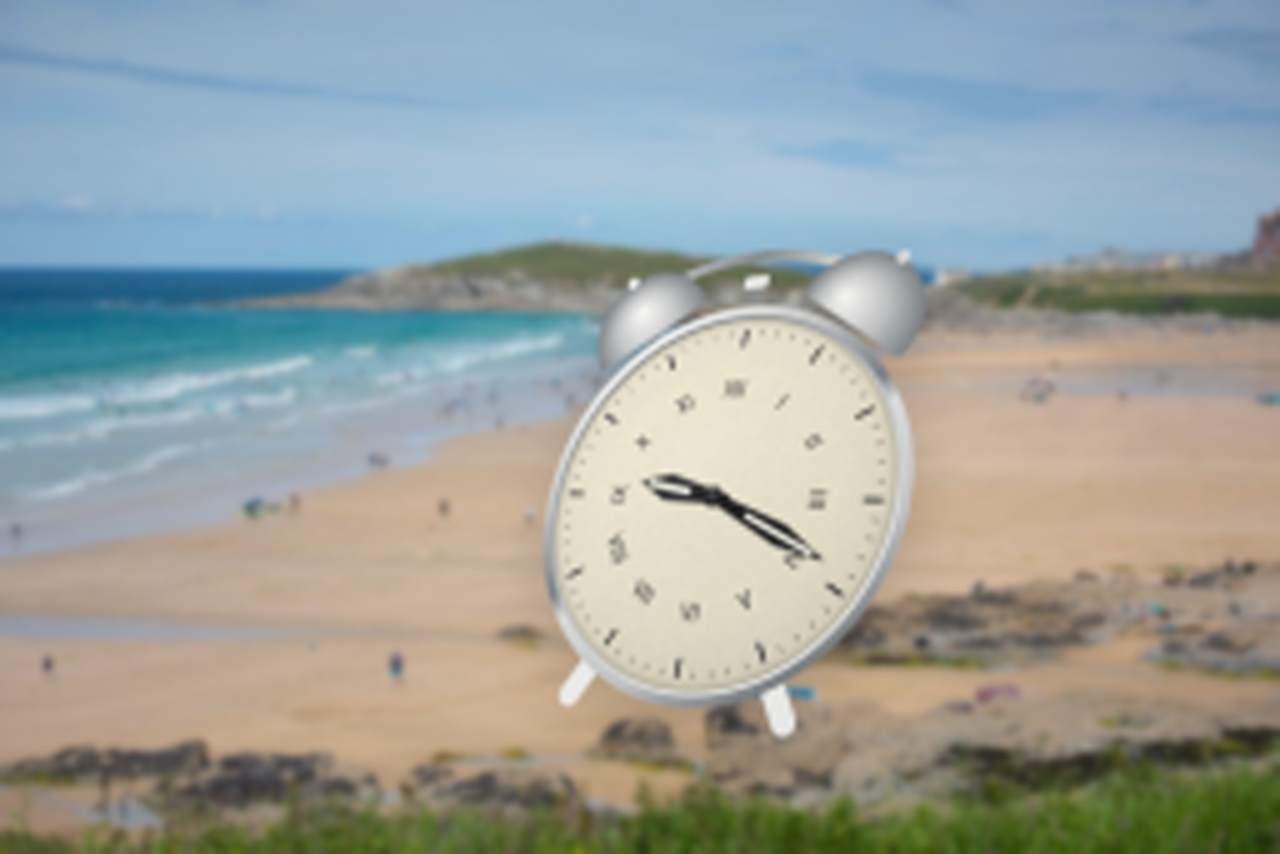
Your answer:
**9:19**
